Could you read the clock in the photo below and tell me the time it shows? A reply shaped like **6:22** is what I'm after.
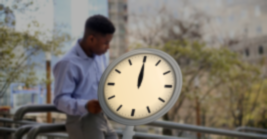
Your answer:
**12:00**
